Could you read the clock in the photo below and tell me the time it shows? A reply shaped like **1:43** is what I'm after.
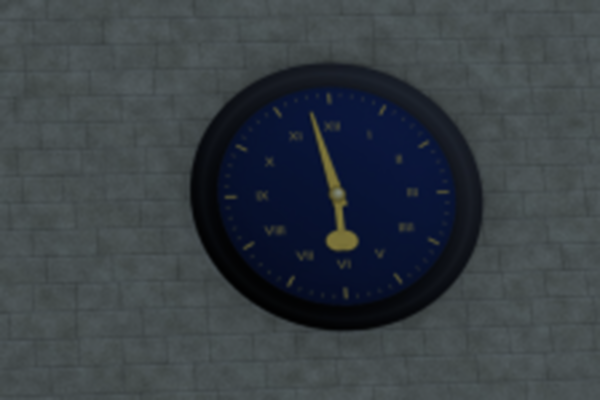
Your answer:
**5:58**
